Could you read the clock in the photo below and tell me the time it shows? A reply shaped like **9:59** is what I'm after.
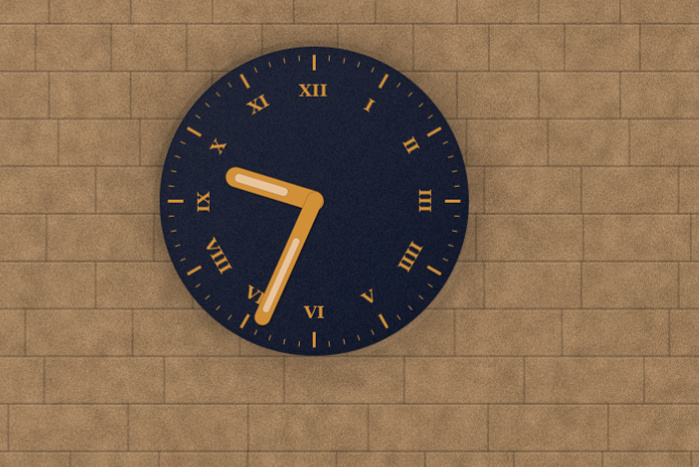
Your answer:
**9:34**
